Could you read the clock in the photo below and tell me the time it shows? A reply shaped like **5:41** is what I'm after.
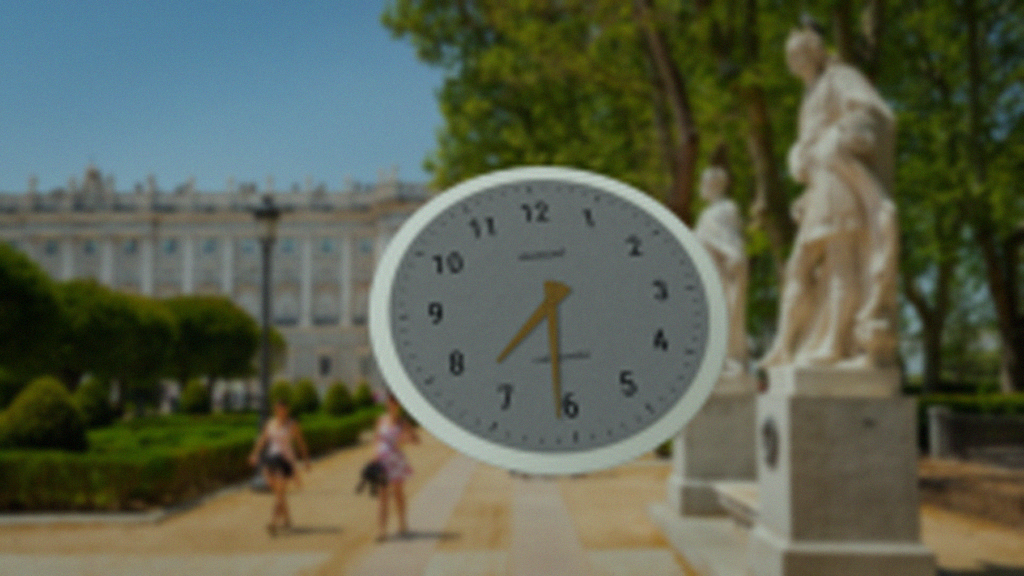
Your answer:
**7:31**
